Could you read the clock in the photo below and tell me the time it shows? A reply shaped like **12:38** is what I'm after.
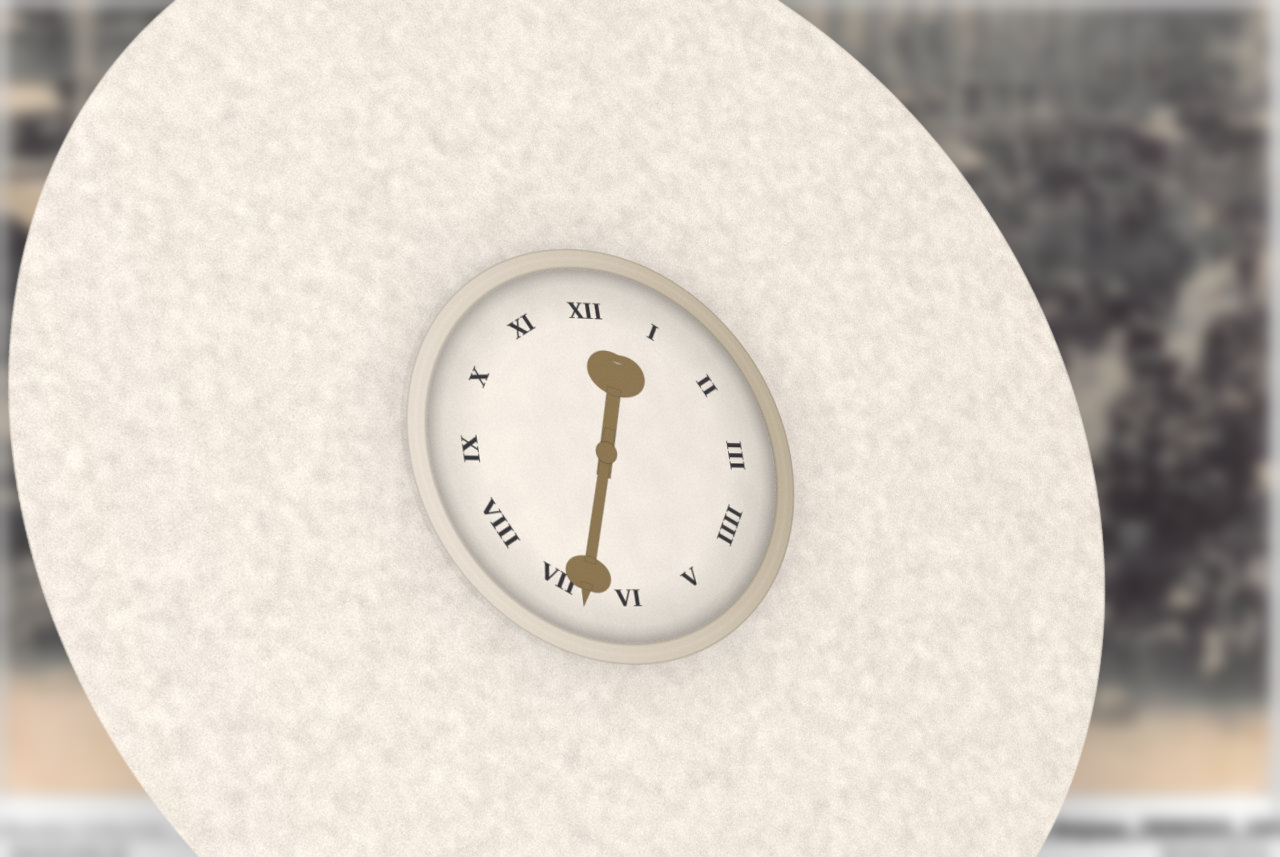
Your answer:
**12:33**
